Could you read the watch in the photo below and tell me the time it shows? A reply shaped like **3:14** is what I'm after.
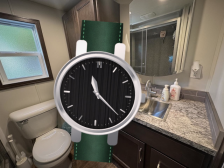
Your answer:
**11:22**
